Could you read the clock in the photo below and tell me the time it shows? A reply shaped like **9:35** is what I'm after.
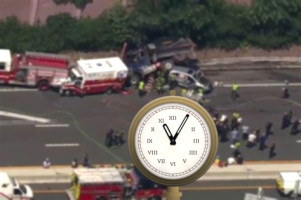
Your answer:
**11:05**
